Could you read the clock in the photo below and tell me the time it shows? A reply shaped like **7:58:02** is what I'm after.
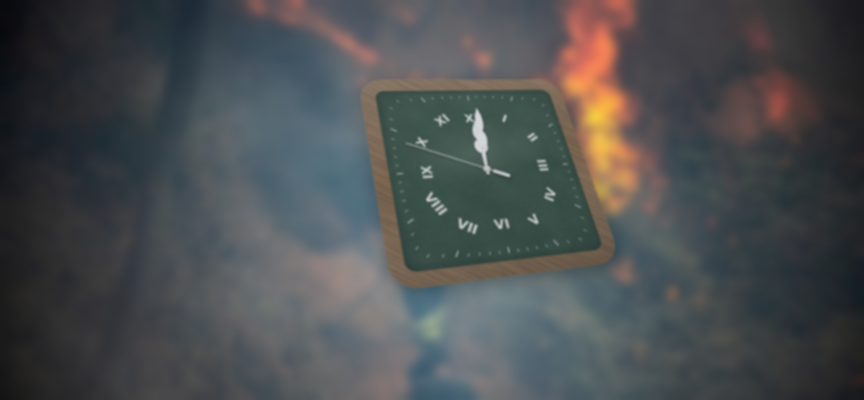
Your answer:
**12:00:49**
